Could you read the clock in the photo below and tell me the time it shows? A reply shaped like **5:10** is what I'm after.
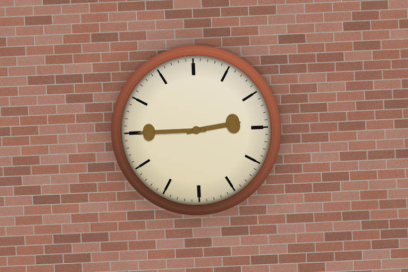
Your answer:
**2:45**
